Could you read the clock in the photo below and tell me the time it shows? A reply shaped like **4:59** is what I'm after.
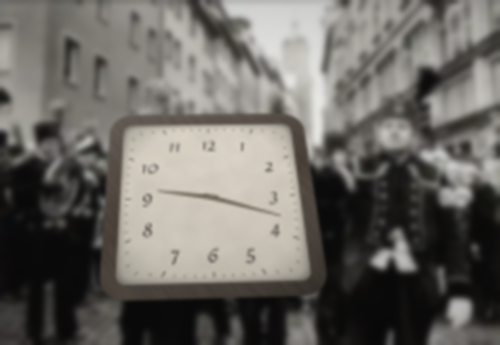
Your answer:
**9:18**
